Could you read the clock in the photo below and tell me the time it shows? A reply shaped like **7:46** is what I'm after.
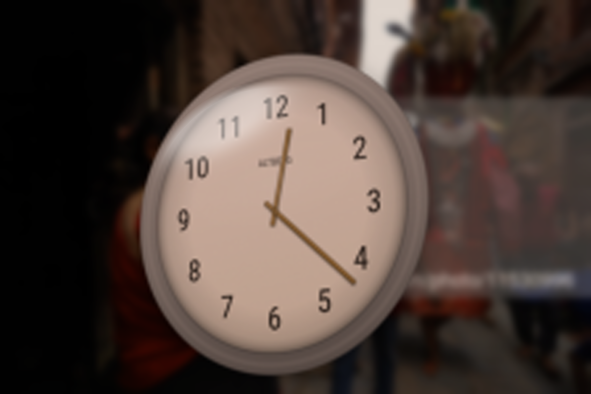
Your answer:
**12:22**
